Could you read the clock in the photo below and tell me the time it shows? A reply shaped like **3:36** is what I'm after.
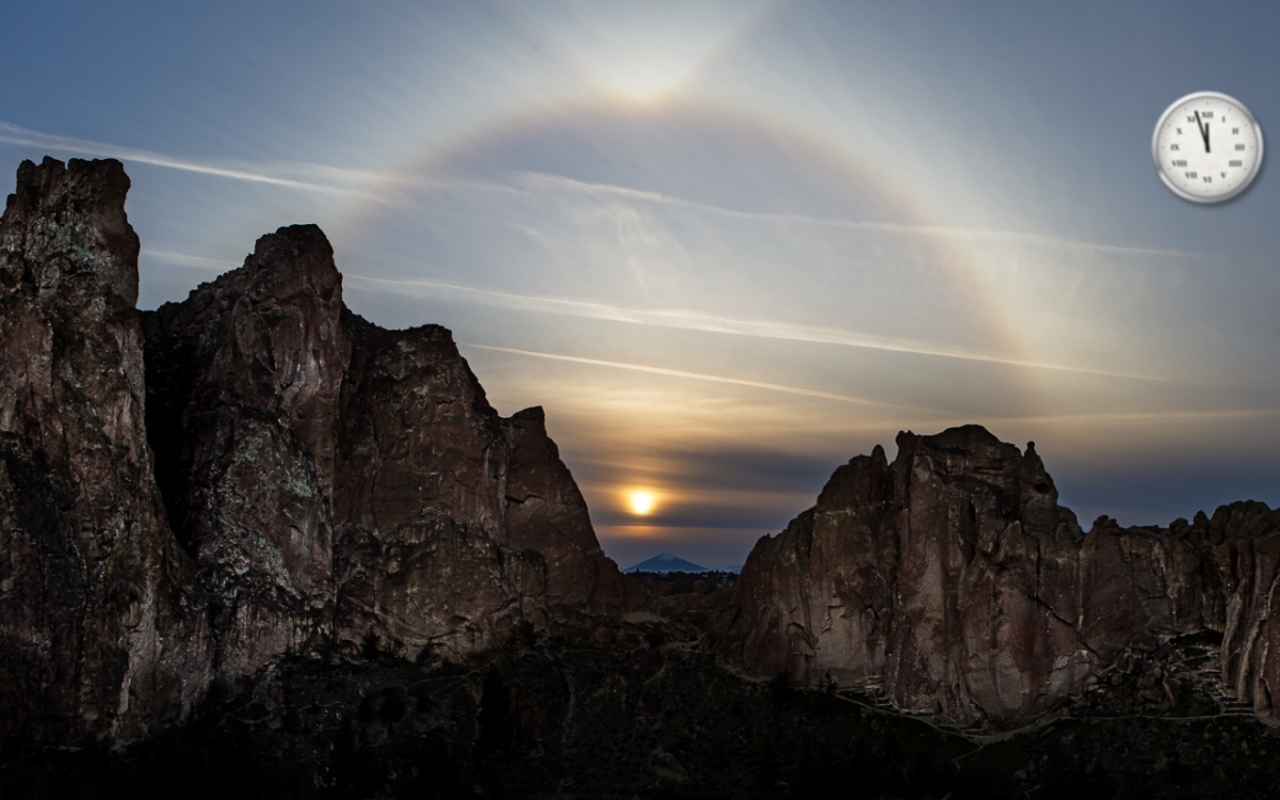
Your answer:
**11:57**
